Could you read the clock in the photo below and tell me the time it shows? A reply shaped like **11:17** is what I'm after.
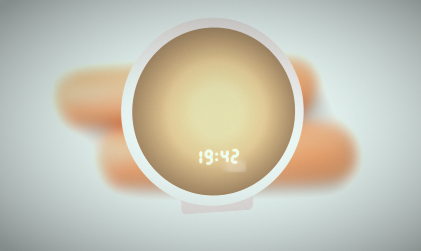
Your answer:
**19:42**
